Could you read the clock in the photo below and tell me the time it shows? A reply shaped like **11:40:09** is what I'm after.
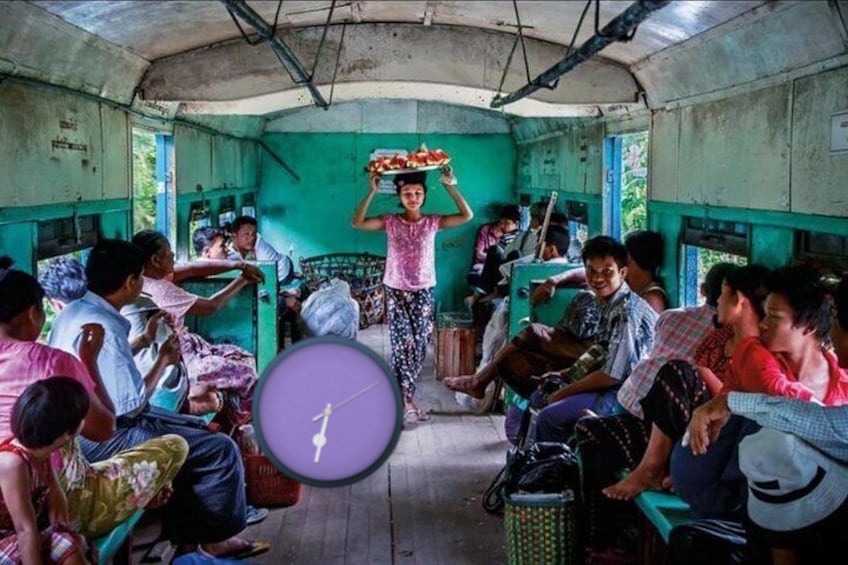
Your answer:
**6:32:10**
